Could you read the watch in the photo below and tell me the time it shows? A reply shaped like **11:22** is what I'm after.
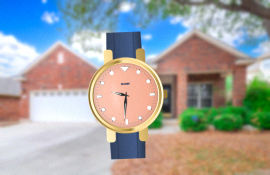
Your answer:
**9:31**
